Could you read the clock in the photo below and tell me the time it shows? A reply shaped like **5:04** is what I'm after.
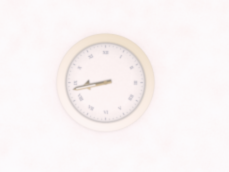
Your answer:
**8:43**
